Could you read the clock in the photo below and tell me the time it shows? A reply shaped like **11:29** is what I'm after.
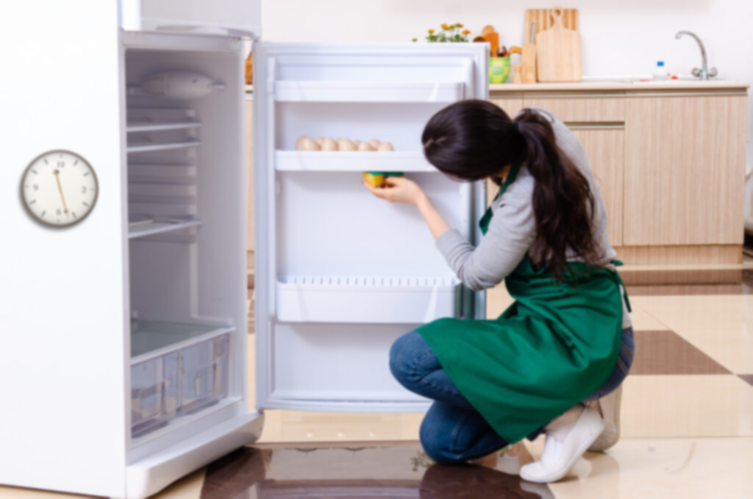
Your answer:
**11:27**
